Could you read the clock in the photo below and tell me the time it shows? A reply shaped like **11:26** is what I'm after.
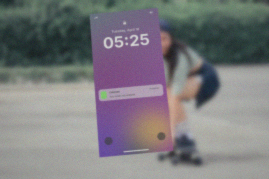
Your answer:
**5:25**
